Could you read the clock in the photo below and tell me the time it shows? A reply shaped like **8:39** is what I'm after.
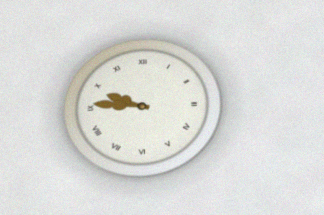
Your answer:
**9:46**
